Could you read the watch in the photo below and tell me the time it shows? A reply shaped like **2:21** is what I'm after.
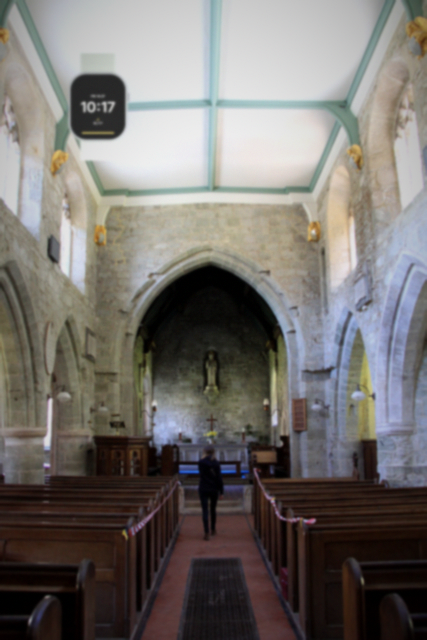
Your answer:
**10:17**
